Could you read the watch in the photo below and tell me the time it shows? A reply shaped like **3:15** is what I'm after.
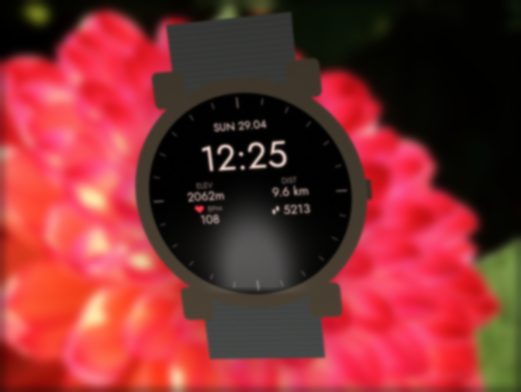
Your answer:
**12:25**
